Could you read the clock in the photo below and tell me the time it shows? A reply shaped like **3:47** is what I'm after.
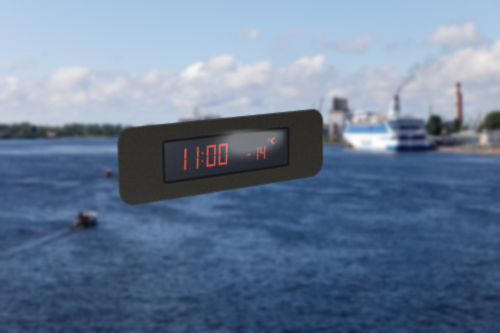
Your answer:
**11:00**
